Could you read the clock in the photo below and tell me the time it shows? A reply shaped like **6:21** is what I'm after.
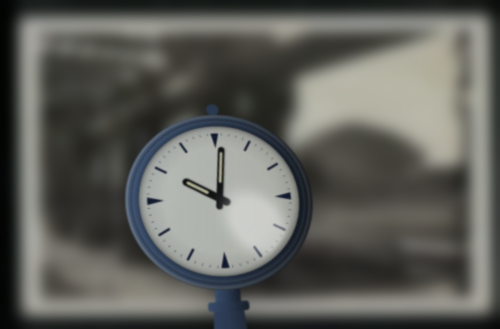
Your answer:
**10:01**
